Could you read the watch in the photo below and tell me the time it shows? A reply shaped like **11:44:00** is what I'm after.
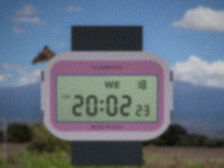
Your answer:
**20:02:23**
